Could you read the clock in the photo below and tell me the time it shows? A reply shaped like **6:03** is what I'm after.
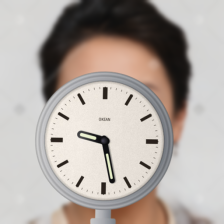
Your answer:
**9:28**
